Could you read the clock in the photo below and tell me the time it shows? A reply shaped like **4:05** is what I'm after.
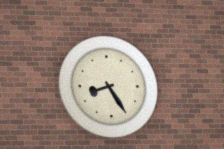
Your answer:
**8:25**
